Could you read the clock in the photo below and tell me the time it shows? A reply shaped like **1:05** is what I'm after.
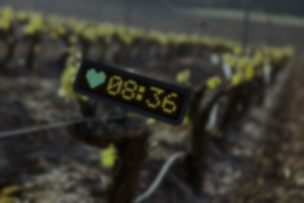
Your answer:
**8:36**
